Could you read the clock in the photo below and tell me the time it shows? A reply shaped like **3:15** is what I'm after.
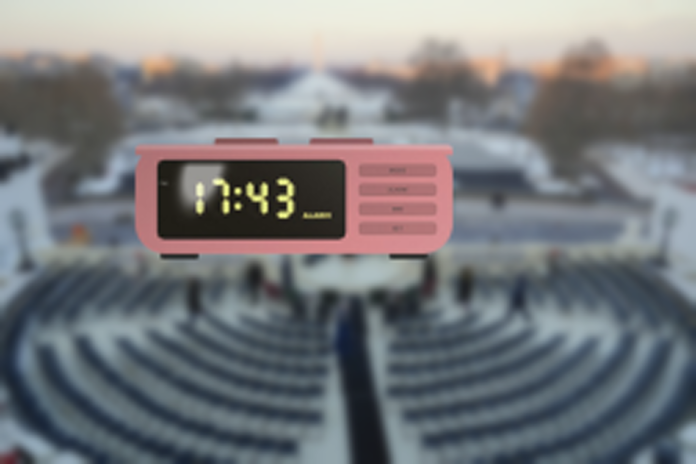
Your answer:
**17:43**
